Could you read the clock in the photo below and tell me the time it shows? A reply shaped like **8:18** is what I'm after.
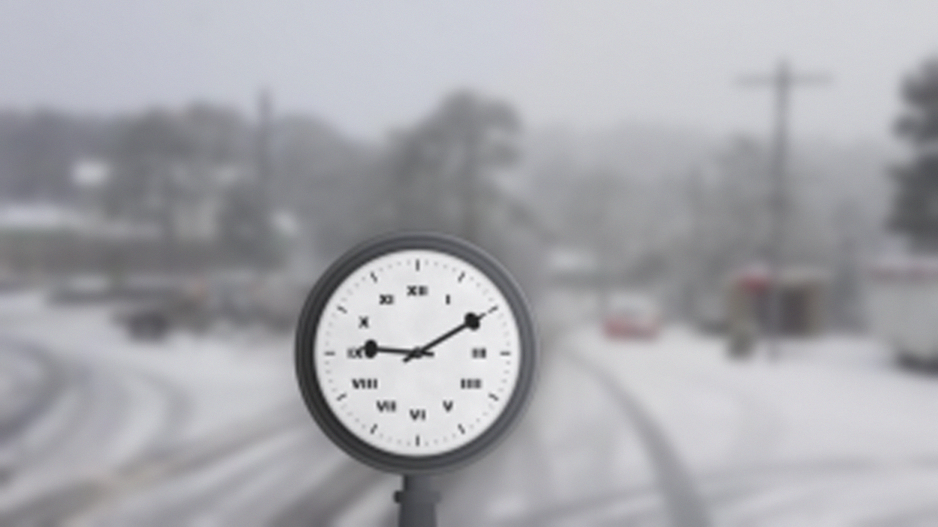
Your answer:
**9:10**
